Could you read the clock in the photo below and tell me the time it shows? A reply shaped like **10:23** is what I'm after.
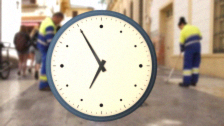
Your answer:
**6:55**
